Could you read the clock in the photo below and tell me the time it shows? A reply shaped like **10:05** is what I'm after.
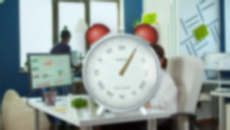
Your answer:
**1:05**
